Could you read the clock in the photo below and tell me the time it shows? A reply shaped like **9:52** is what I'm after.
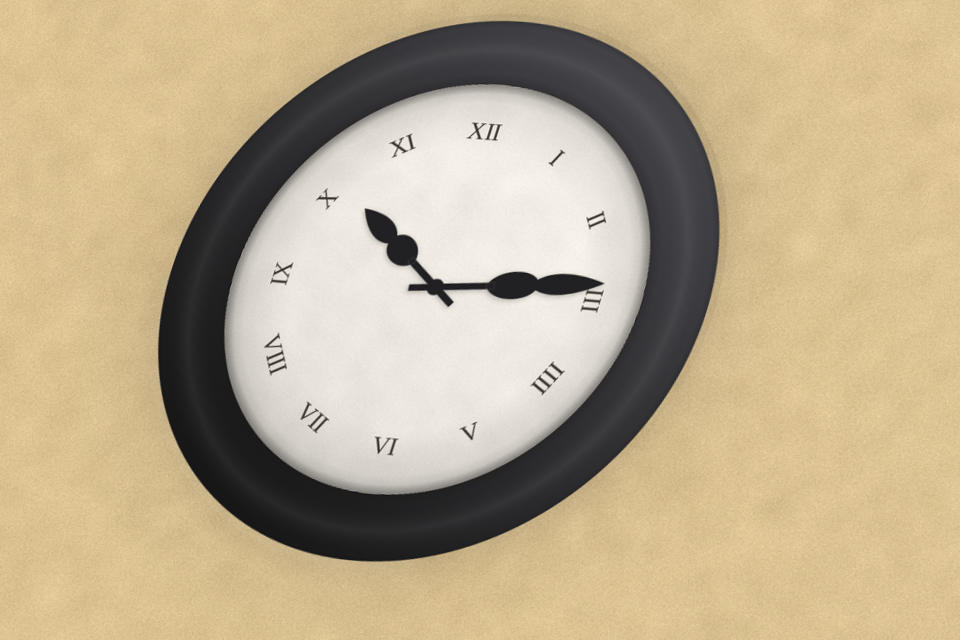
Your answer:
**10:14**
